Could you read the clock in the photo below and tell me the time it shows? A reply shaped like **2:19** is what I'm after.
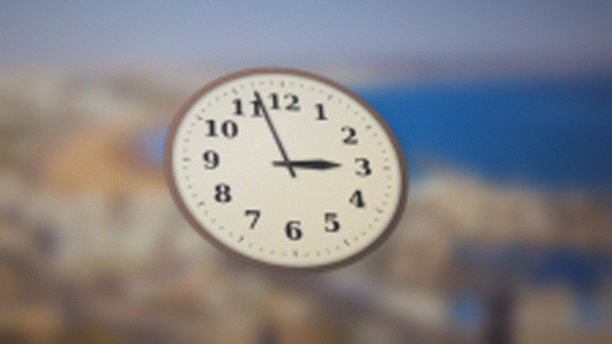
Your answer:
**2:57**
